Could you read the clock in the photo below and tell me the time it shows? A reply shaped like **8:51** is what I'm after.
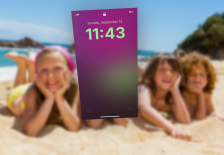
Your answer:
**11:43**
